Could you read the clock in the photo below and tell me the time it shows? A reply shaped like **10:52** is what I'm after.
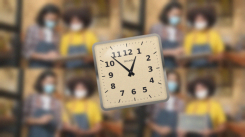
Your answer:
**12:53**
